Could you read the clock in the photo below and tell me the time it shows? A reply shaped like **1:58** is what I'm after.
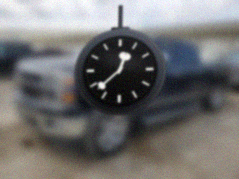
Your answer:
**12:38**
